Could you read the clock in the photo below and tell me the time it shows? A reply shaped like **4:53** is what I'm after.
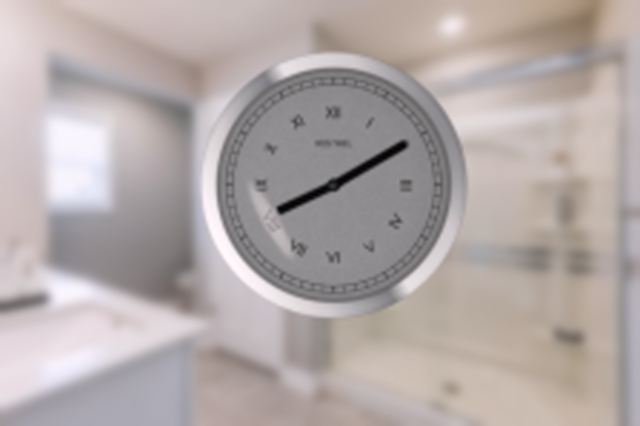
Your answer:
**8:10**
